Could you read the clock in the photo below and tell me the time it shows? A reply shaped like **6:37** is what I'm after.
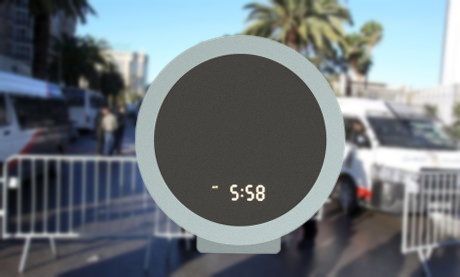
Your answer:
**5:58**
